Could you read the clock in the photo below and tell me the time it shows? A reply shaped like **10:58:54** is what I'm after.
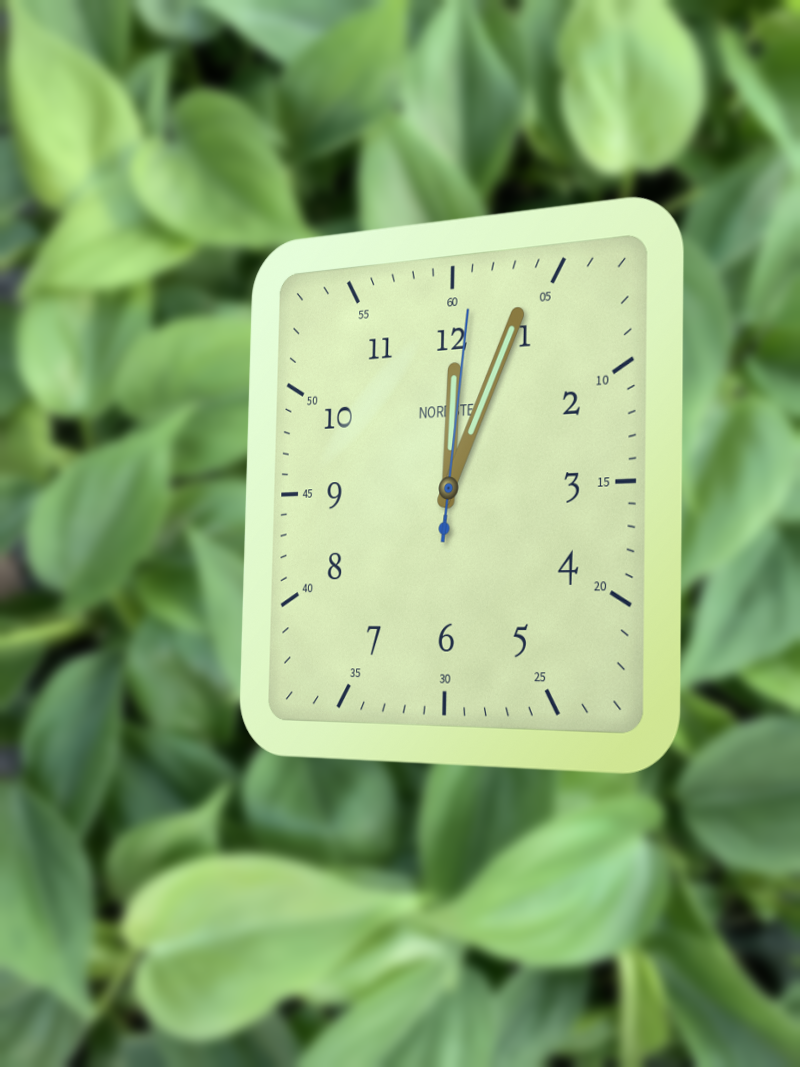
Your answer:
**12:04:01**
